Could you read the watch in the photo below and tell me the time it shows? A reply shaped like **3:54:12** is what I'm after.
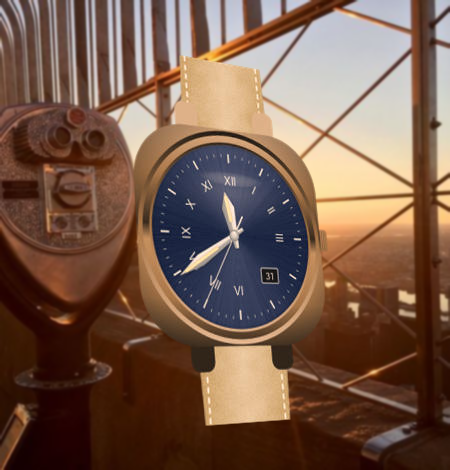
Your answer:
**11:39:35**
